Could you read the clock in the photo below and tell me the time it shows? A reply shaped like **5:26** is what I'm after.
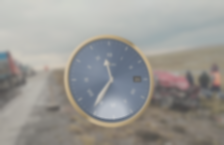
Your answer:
**11:36**
